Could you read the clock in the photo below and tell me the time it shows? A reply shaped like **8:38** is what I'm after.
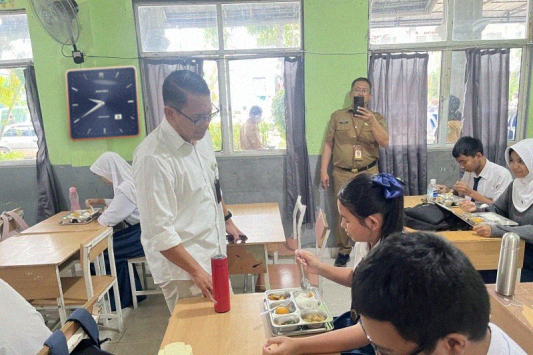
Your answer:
**9:40**
